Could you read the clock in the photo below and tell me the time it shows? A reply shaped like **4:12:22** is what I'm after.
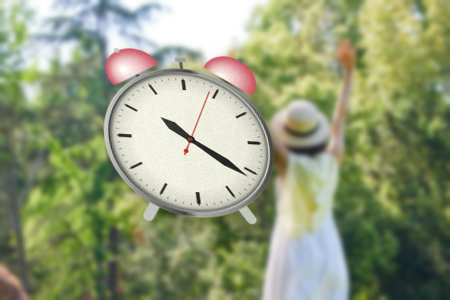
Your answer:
**10:21:04**
